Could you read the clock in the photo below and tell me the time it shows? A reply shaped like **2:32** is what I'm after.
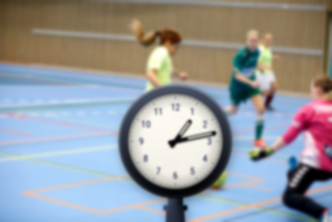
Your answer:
**1:13**
